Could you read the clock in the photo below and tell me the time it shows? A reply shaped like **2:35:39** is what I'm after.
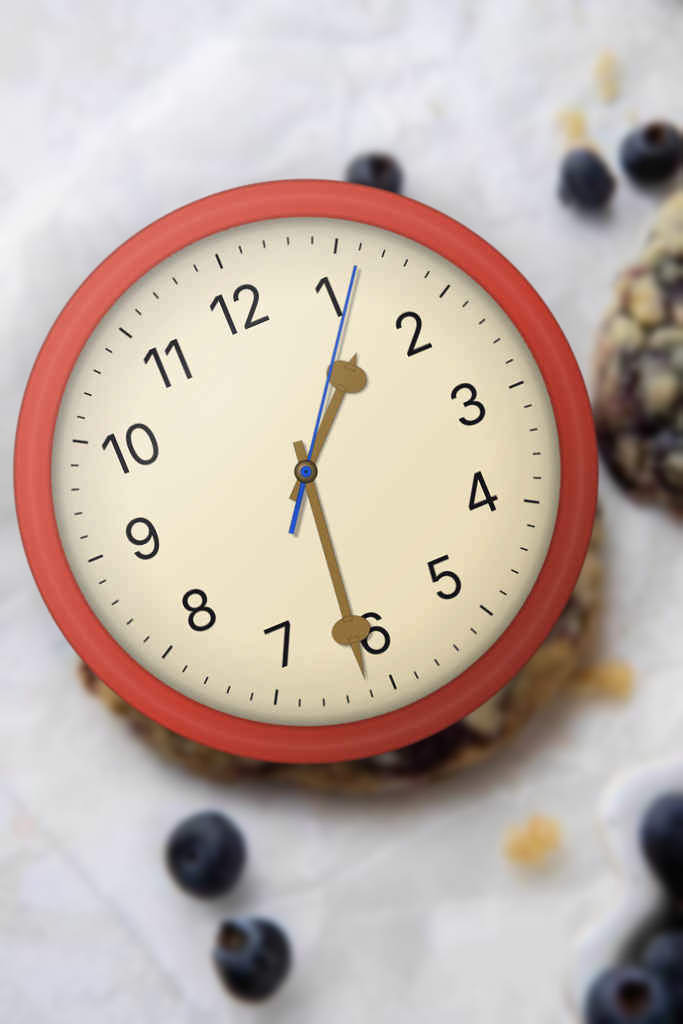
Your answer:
**1:31:06**
